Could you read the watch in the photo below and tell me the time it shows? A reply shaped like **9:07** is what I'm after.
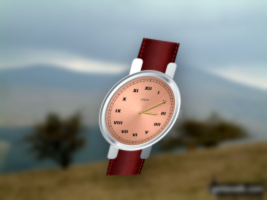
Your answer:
**3:10**
